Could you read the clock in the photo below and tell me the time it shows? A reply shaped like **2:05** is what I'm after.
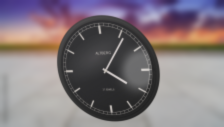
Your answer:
**4:06**
